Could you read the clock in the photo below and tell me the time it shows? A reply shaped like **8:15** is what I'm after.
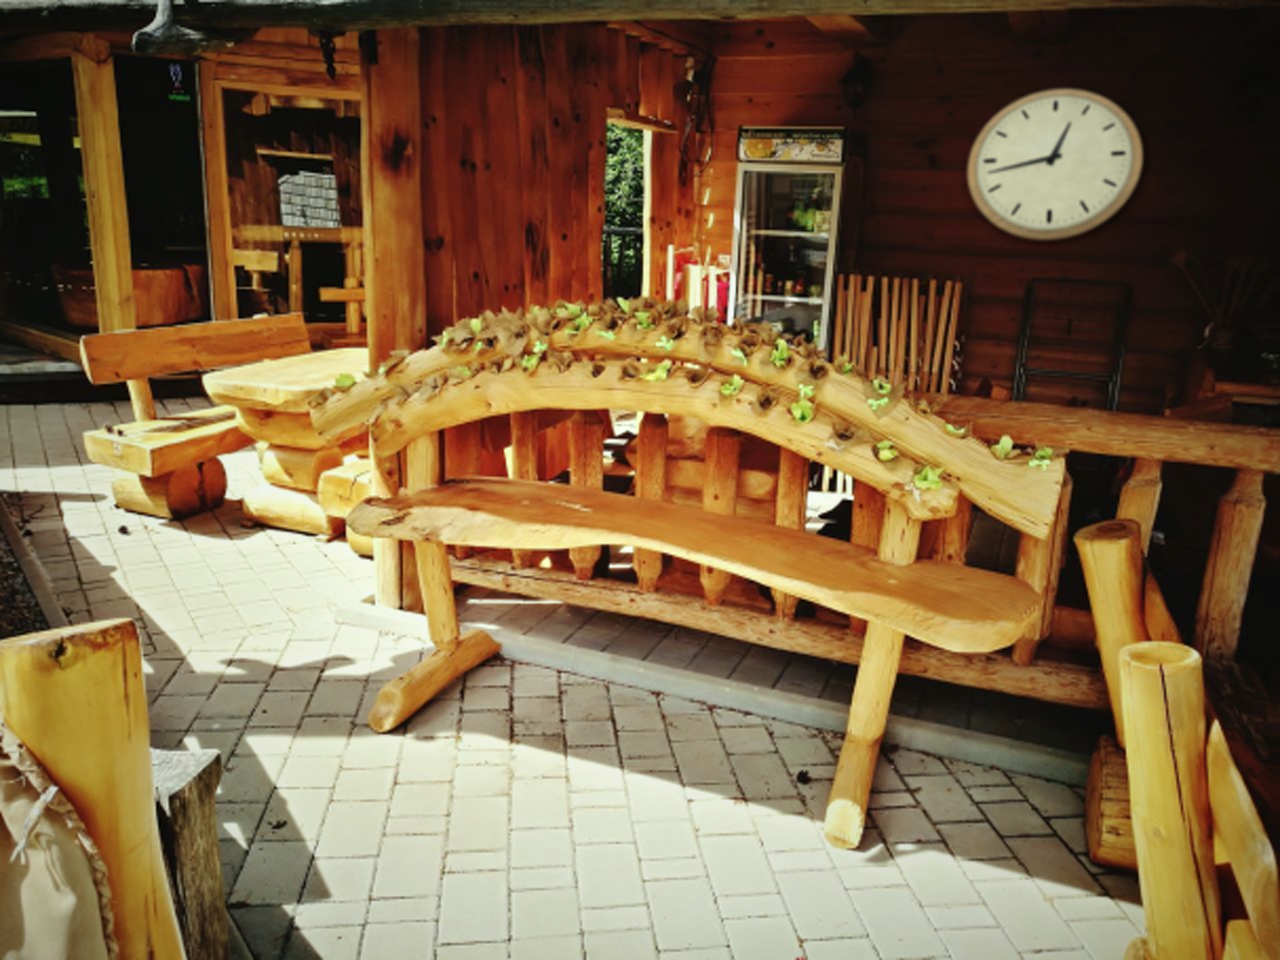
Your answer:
**12:43**
